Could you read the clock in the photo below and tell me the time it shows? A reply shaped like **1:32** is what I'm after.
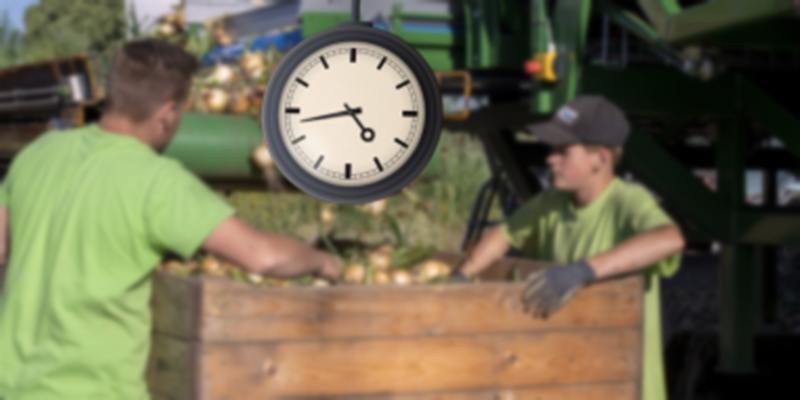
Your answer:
**4:43**
